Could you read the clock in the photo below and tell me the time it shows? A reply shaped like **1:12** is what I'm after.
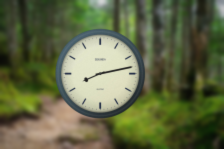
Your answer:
**8:13**
